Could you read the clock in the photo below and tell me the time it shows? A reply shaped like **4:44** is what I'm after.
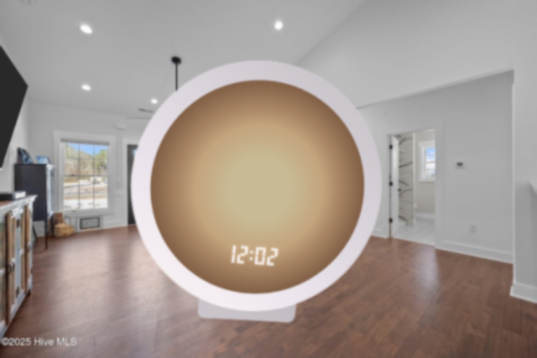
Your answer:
**12:02**
